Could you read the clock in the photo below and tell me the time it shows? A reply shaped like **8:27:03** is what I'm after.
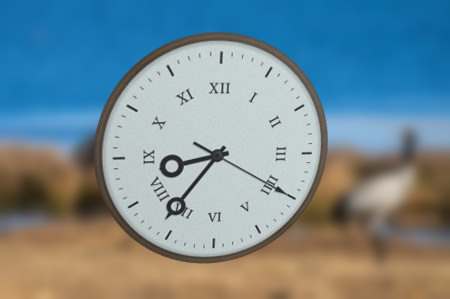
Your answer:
**8:36:20**
